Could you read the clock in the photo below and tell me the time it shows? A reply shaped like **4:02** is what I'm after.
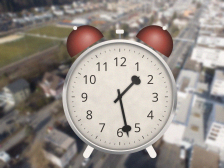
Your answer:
**1:28**
